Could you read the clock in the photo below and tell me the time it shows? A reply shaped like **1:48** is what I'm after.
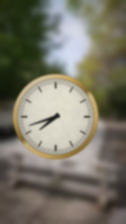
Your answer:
**7:42**
